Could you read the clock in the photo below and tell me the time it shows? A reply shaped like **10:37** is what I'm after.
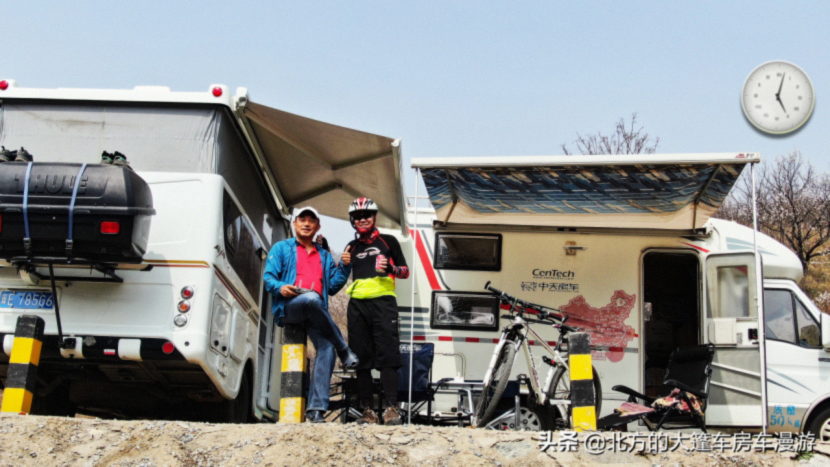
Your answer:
**5:02**
